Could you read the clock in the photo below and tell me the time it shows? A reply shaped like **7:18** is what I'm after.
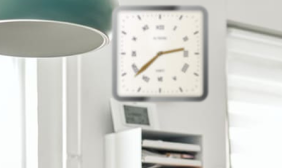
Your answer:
**2:38**
